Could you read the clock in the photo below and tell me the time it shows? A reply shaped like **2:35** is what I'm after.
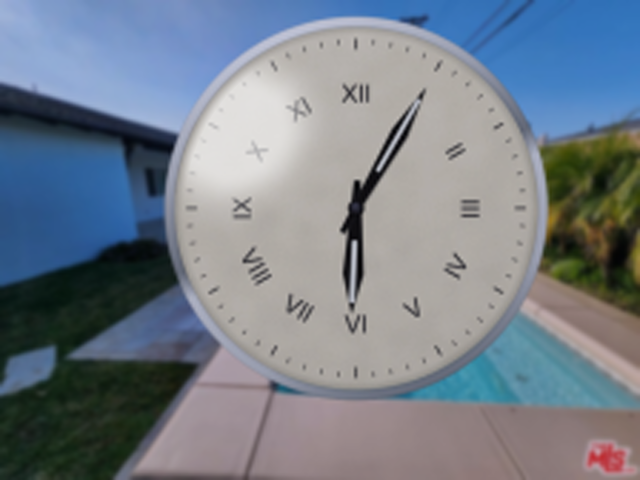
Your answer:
**6:05**
